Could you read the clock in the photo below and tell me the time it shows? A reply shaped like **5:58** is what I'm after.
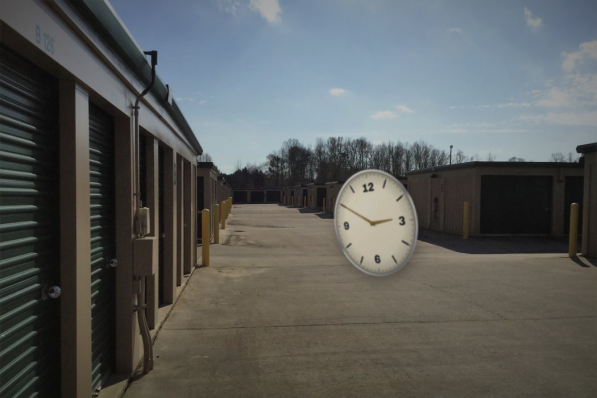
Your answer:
**2:50**
